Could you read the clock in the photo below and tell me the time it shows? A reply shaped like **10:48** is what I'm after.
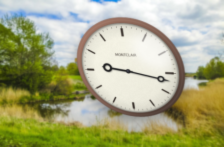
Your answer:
**9:17**
